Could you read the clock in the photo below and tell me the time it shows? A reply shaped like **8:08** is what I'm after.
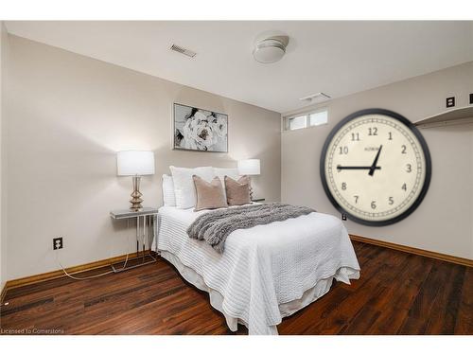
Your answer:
**12:45**
